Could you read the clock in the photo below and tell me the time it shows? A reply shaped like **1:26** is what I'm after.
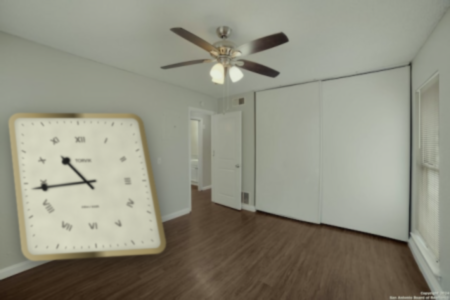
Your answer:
**10:44**
